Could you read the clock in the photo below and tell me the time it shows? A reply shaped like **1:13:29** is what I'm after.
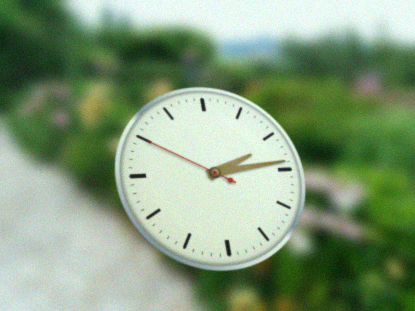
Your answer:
**2:13:50**
